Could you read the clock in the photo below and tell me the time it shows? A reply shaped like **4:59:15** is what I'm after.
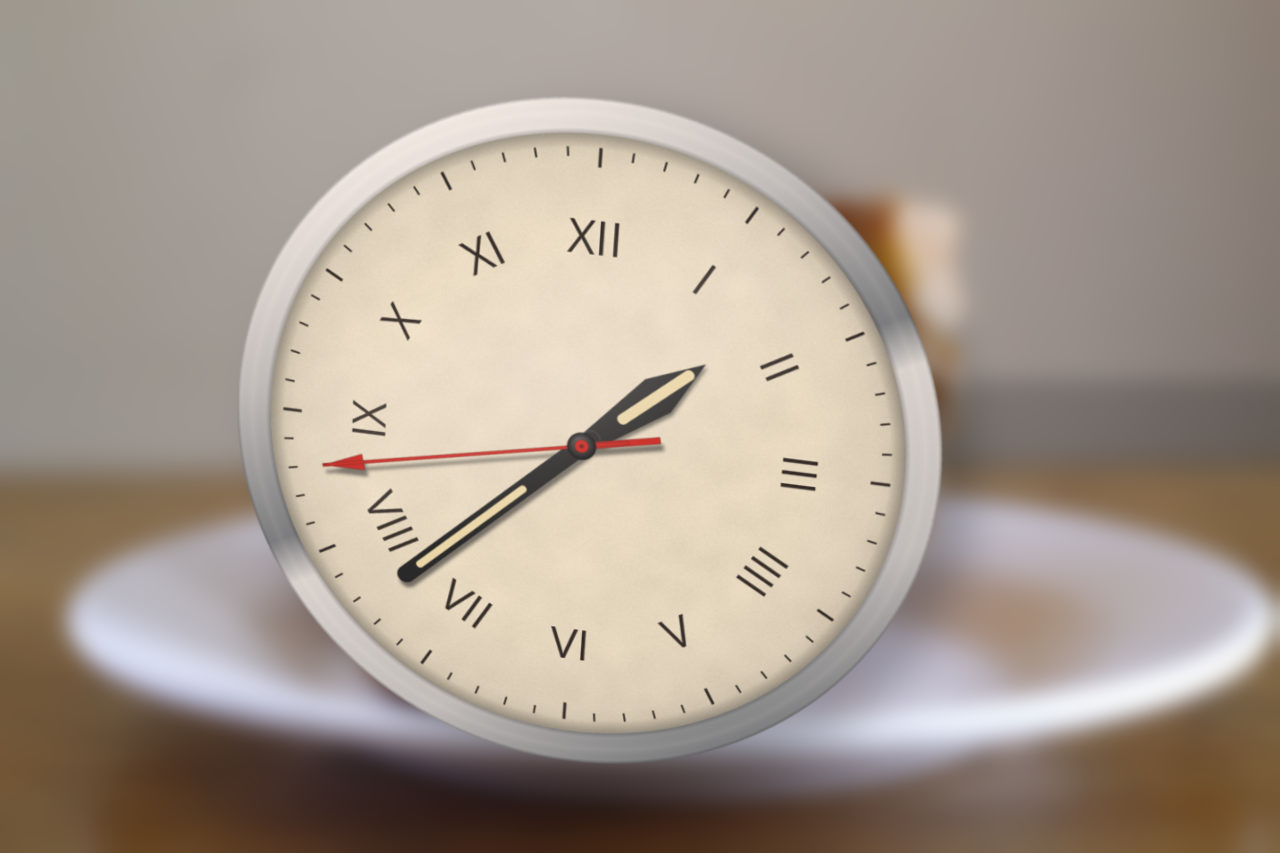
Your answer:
**1:37:43**
